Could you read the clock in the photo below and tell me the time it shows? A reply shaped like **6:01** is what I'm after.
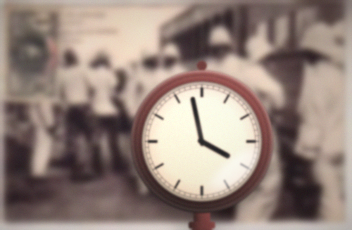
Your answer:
**3:58**
